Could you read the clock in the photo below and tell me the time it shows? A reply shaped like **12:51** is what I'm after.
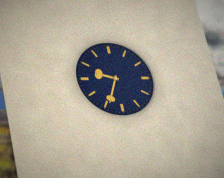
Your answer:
**9:34**
